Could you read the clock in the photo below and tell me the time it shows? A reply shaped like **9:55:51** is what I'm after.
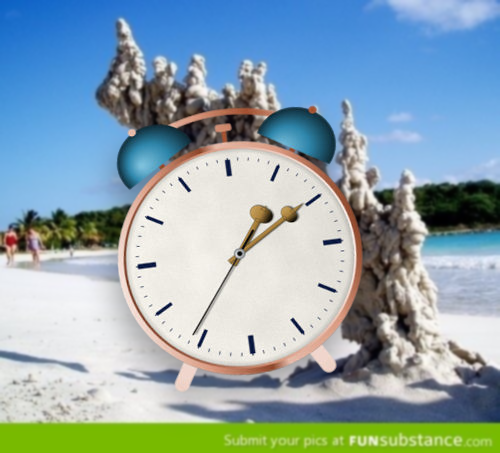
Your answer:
**1:09:36**
